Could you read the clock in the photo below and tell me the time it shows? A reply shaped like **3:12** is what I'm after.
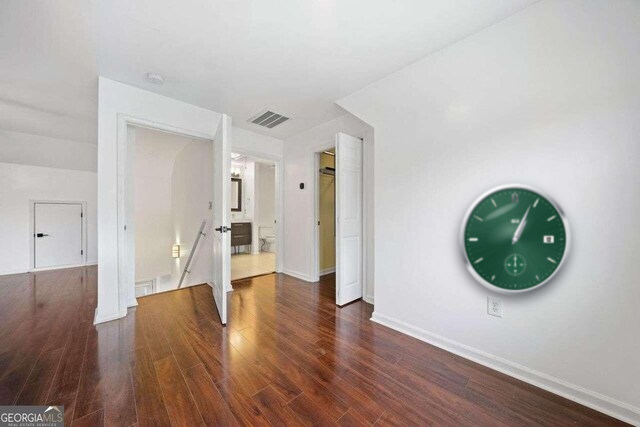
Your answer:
**1:04**
